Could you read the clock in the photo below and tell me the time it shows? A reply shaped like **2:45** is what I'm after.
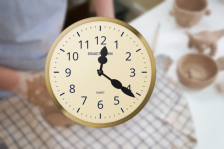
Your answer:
**12:21**
